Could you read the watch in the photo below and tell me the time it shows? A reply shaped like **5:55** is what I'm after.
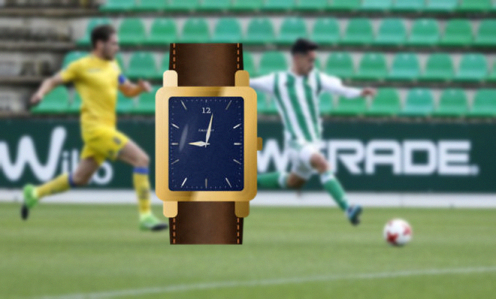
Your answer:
**9:02**
